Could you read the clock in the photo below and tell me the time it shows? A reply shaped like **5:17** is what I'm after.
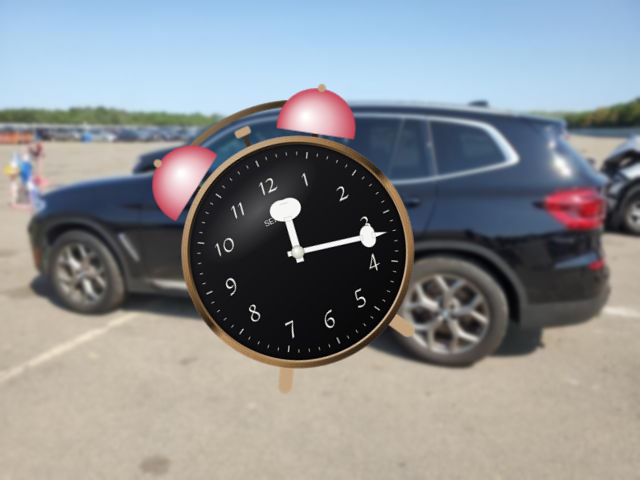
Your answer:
**12:17**
